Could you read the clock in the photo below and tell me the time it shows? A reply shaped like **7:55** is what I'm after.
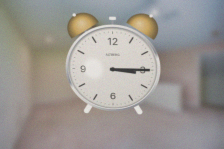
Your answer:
**3:15**
